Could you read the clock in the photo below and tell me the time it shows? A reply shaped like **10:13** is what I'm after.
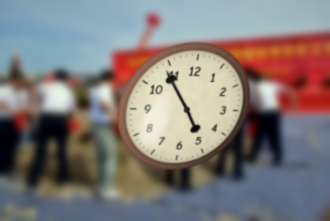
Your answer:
**4:54**
